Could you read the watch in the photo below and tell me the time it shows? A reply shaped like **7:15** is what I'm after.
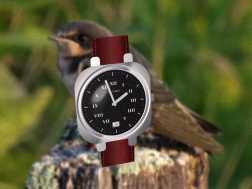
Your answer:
**1:57**
